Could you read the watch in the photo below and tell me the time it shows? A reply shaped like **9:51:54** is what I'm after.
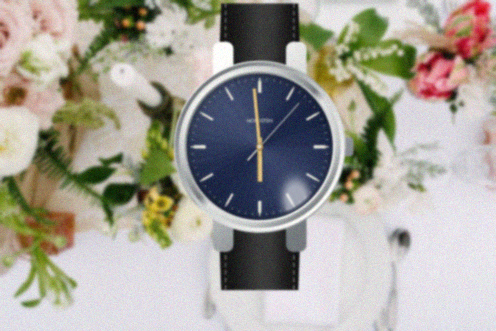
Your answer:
**5:59:07**
